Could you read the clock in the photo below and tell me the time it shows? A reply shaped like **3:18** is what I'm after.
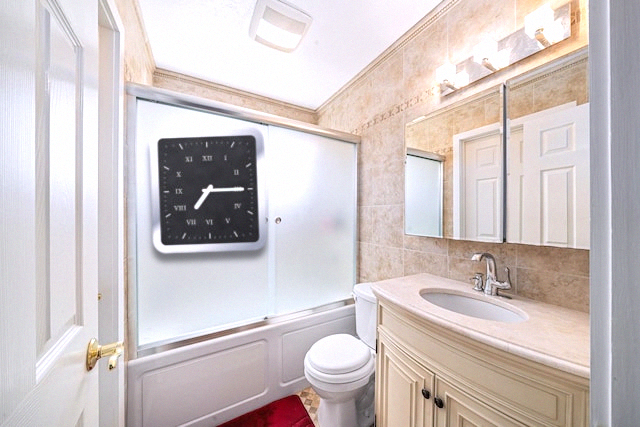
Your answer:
**7:15**
